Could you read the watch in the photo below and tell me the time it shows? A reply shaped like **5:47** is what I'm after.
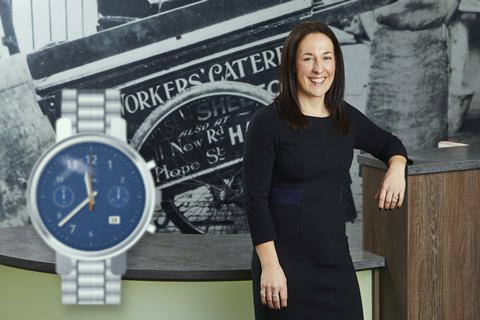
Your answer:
**11:38**
